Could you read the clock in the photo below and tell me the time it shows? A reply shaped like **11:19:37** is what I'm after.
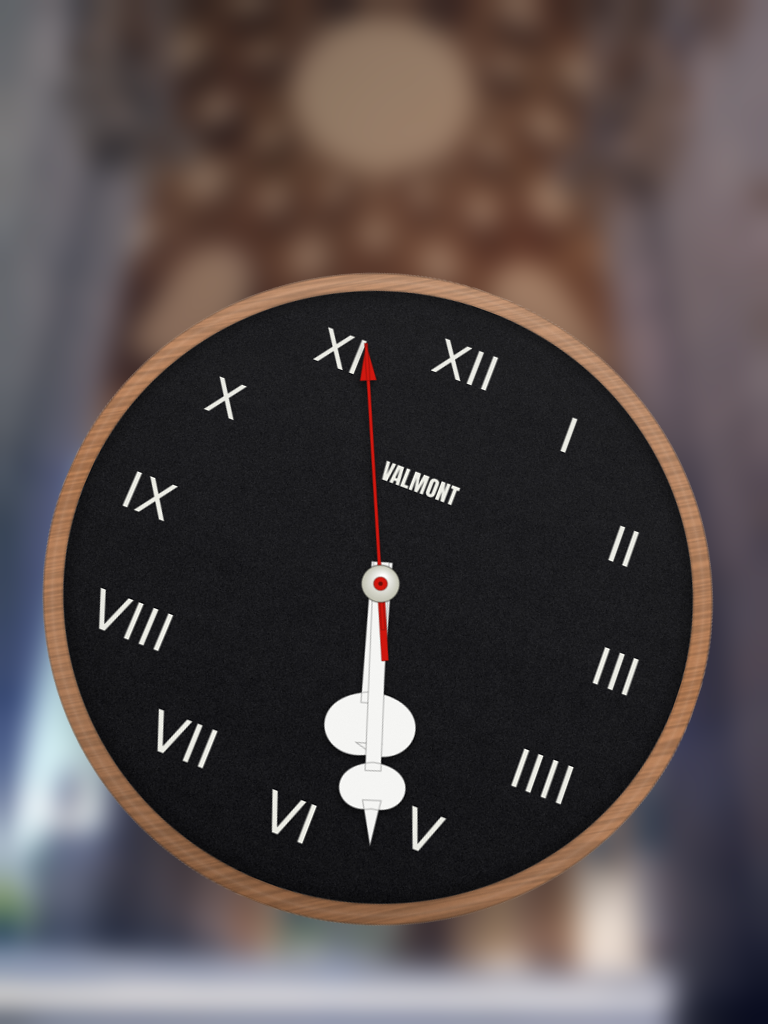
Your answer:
**5:26:56**
